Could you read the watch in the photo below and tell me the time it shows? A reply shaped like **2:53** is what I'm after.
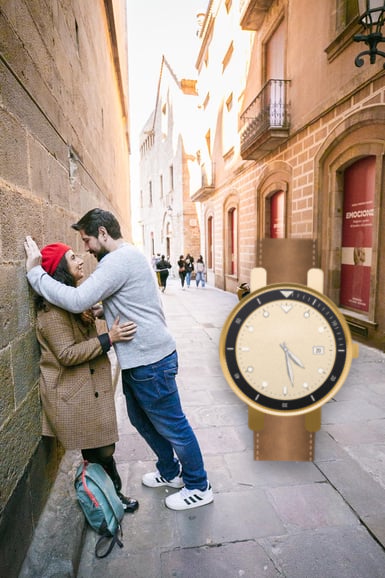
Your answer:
**4:28**
